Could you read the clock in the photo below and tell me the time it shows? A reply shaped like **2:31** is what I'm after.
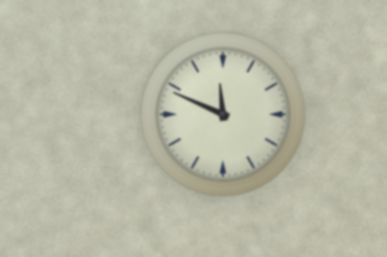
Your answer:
**11:49**
